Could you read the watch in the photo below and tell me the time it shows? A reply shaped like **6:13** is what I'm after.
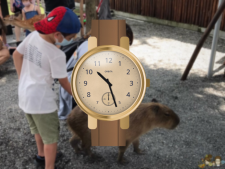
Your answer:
**10:27**
